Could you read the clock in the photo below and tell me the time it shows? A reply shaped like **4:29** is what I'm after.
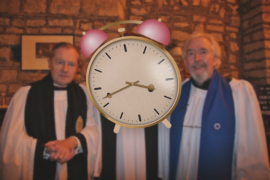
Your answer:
**3:42**
